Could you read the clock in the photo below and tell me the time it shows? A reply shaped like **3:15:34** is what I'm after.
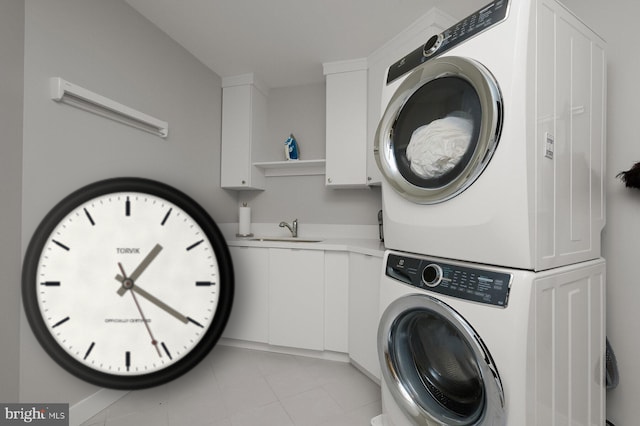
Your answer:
**1:20:26**
